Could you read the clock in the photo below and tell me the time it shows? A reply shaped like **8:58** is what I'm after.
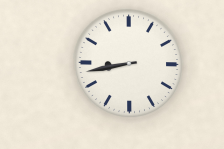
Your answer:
**8:43**
